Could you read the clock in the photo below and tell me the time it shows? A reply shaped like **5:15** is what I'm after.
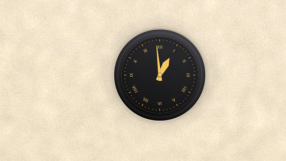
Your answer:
**12:59**
